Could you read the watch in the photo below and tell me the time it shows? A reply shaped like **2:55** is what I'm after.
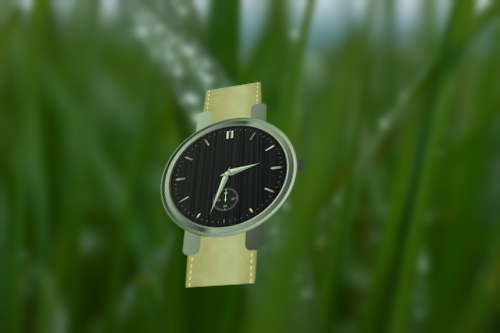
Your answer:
**2:33**
